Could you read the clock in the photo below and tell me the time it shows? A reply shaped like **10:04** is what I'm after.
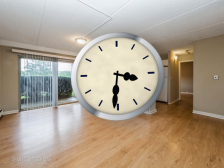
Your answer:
**3:31**
